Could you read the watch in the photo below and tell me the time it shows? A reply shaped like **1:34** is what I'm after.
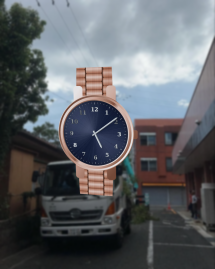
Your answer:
**5:09**
